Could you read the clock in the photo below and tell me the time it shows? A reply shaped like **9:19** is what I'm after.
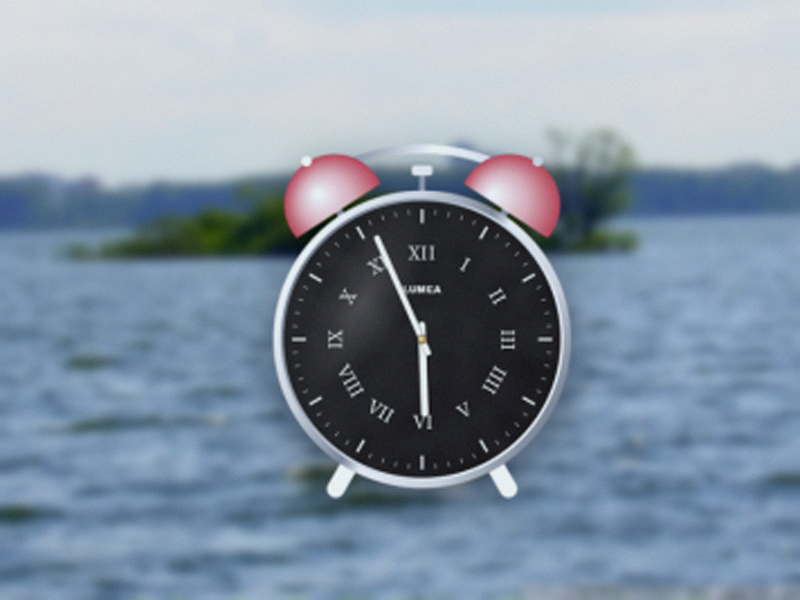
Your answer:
**5:56**
